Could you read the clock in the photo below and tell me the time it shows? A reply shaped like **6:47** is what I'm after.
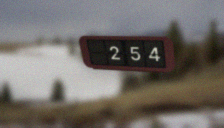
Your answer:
**2:54**
